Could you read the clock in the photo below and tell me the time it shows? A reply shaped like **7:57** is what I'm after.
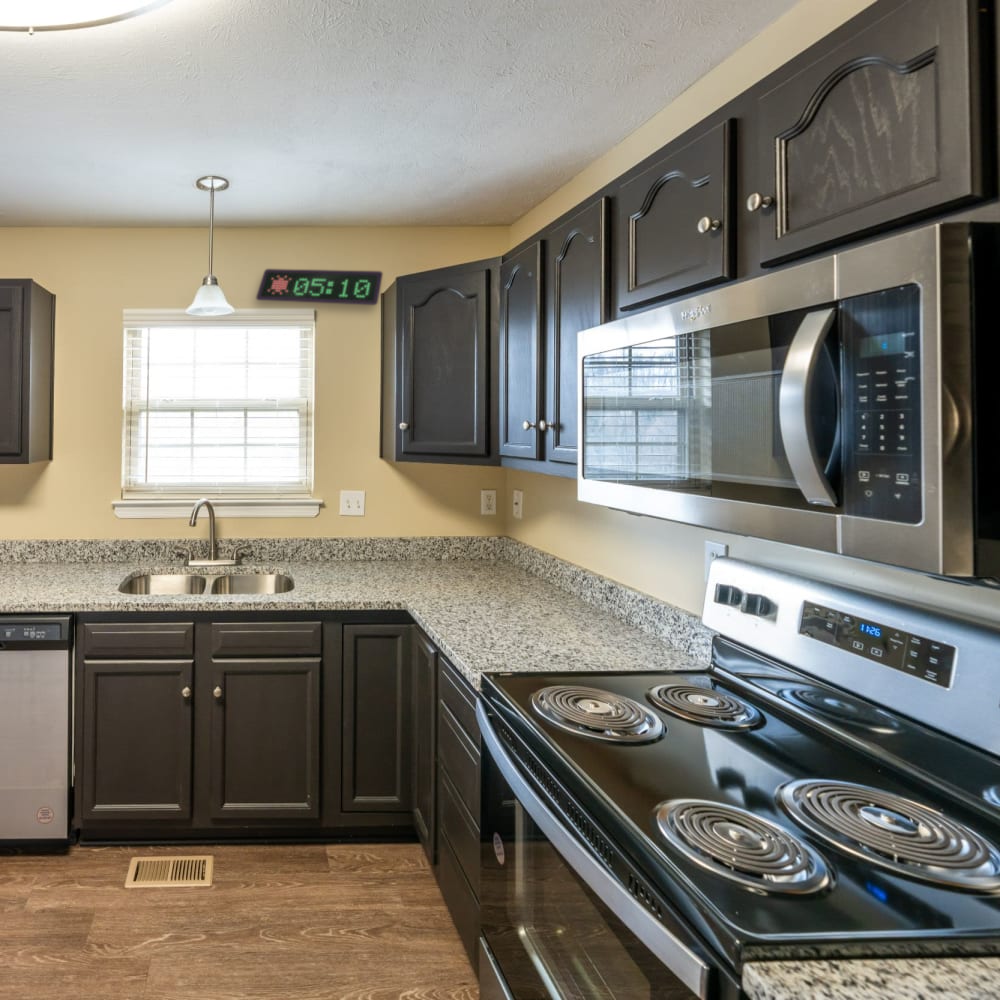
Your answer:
**5:10**
